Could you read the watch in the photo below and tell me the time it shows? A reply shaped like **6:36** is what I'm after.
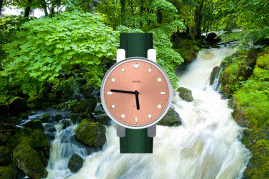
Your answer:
**5:46**
